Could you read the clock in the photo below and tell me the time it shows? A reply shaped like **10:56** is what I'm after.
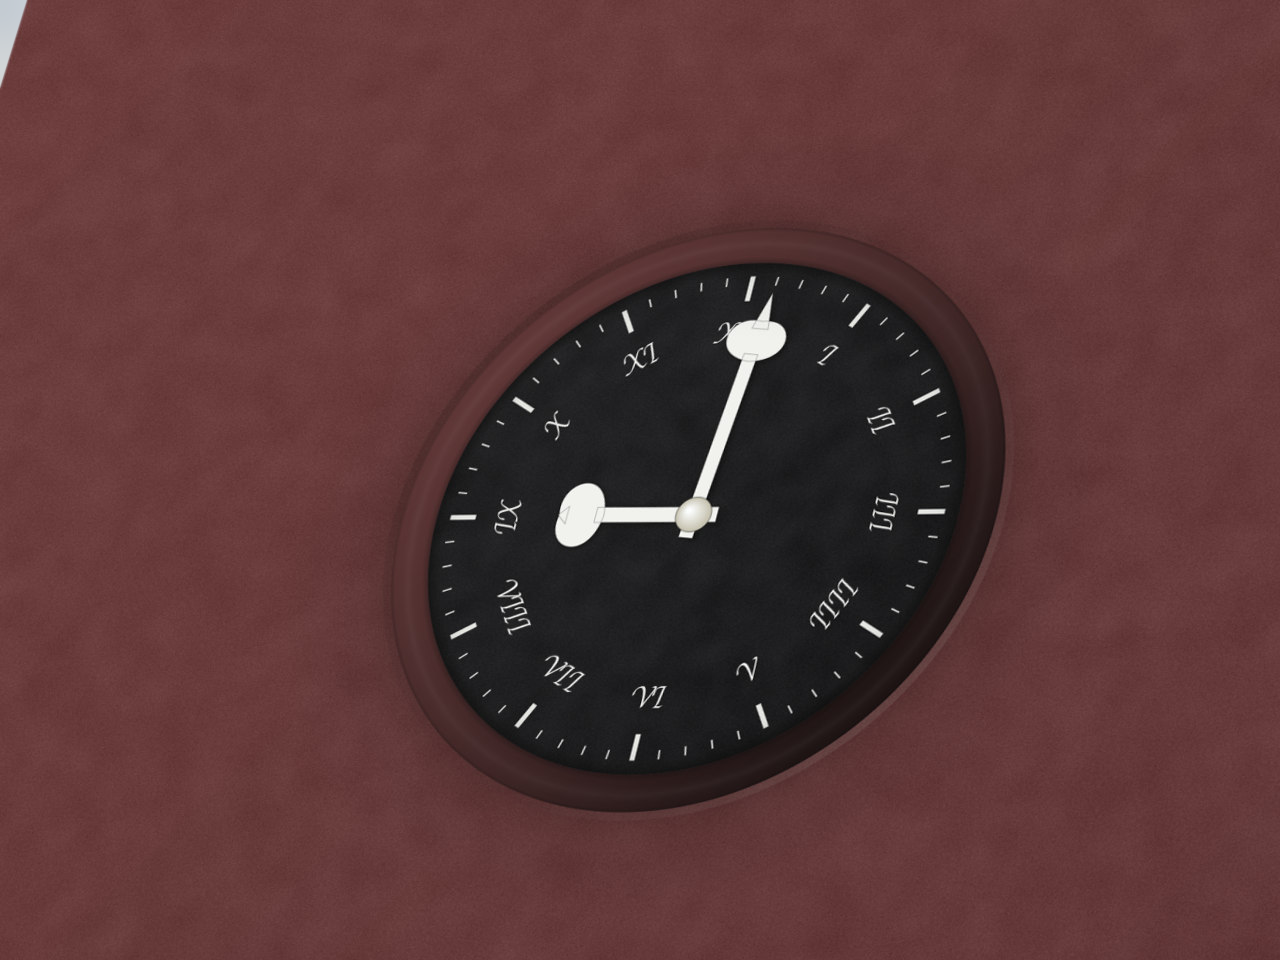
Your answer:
**9:01**
